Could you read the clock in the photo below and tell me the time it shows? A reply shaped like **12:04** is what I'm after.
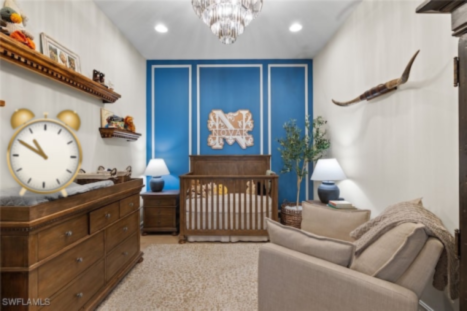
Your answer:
**10:50**
